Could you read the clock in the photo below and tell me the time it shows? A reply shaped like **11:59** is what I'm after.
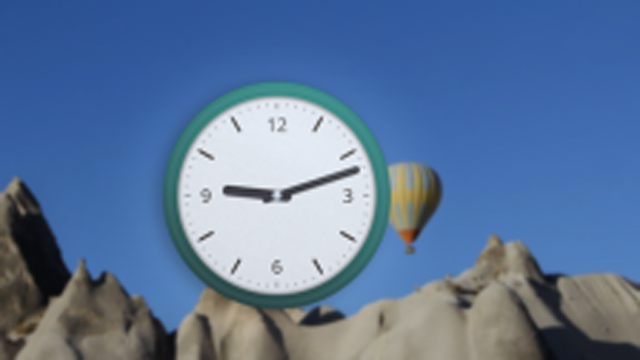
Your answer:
**9:12**
